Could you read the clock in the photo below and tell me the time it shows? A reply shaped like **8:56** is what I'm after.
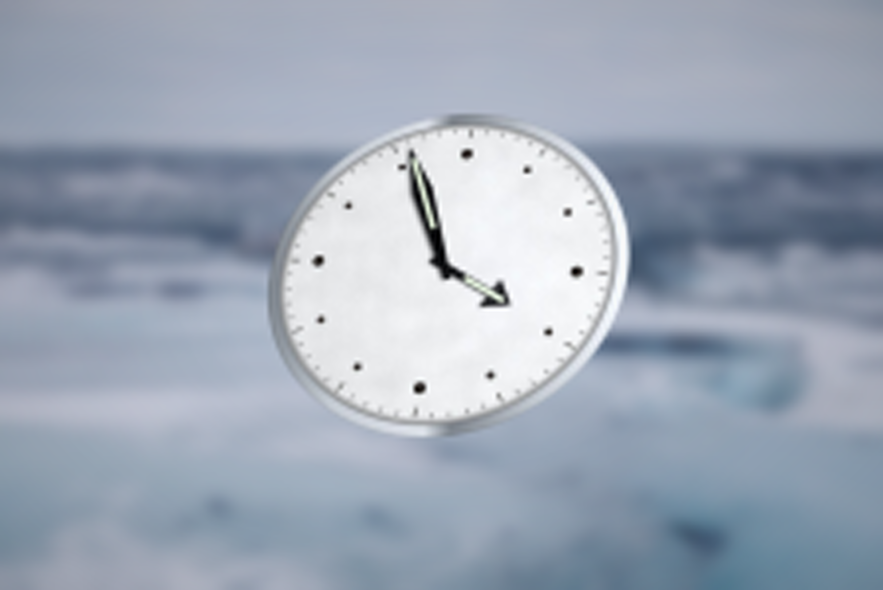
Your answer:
**3:56**
